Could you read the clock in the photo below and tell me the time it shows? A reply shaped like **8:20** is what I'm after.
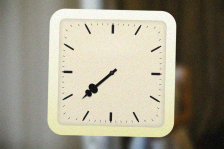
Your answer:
**7:38**
